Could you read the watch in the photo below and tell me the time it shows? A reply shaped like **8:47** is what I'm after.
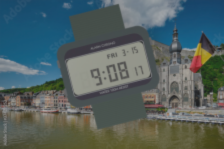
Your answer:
**9:08**
